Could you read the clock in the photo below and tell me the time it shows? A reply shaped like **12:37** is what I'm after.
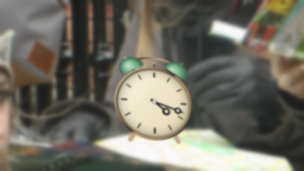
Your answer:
**4:18**
